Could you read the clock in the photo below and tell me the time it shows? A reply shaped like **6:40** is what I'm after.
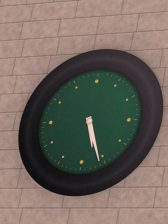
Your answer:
**5:26**
